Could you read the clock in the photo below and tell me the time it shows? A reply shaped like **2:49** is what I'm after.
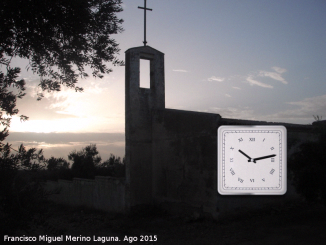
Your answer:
**10:13**
